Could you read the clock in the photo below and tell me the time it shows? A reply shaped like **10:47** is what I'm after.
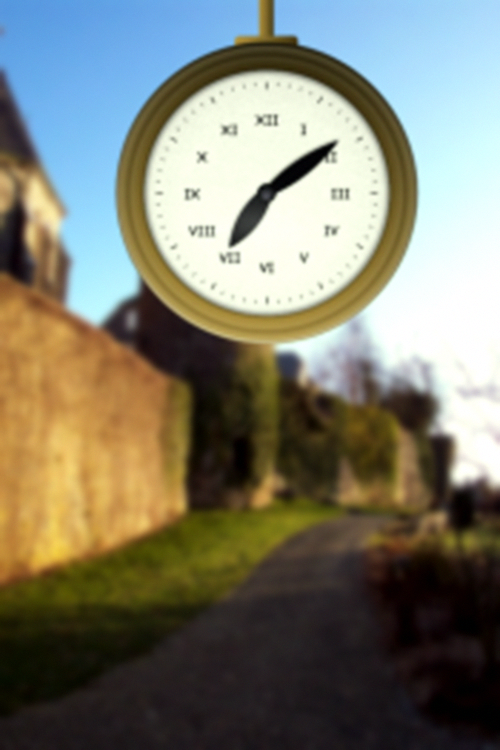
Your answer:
**7:09**
